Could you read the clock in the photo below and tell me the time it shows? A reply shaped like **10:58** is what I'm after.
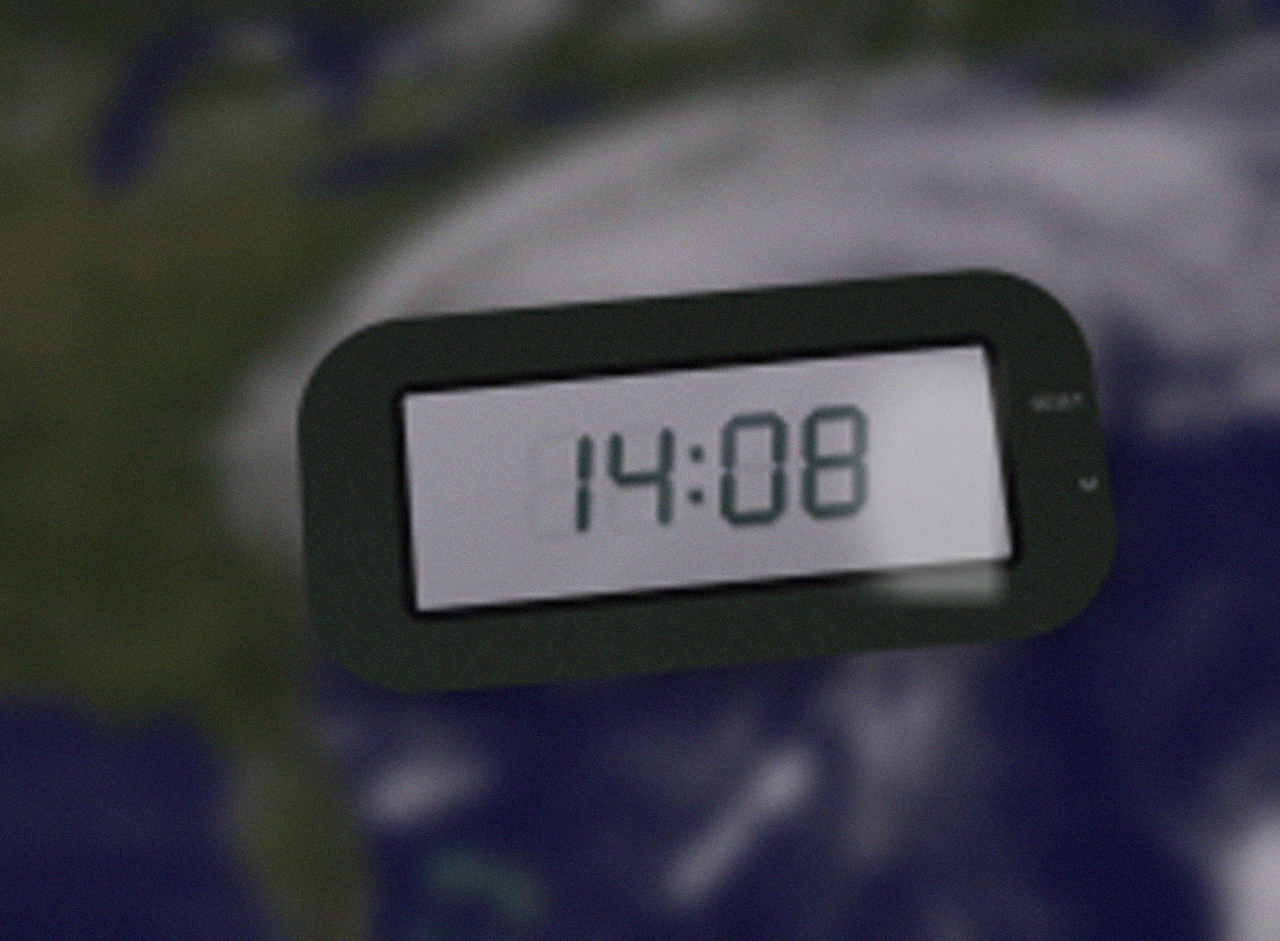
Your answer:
**14:08**
